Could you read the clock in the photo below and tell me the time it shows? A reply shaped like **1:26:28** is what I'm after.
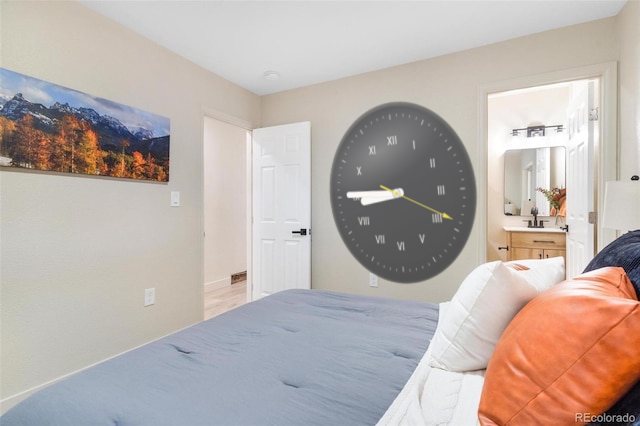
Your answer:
**8:45:19**
